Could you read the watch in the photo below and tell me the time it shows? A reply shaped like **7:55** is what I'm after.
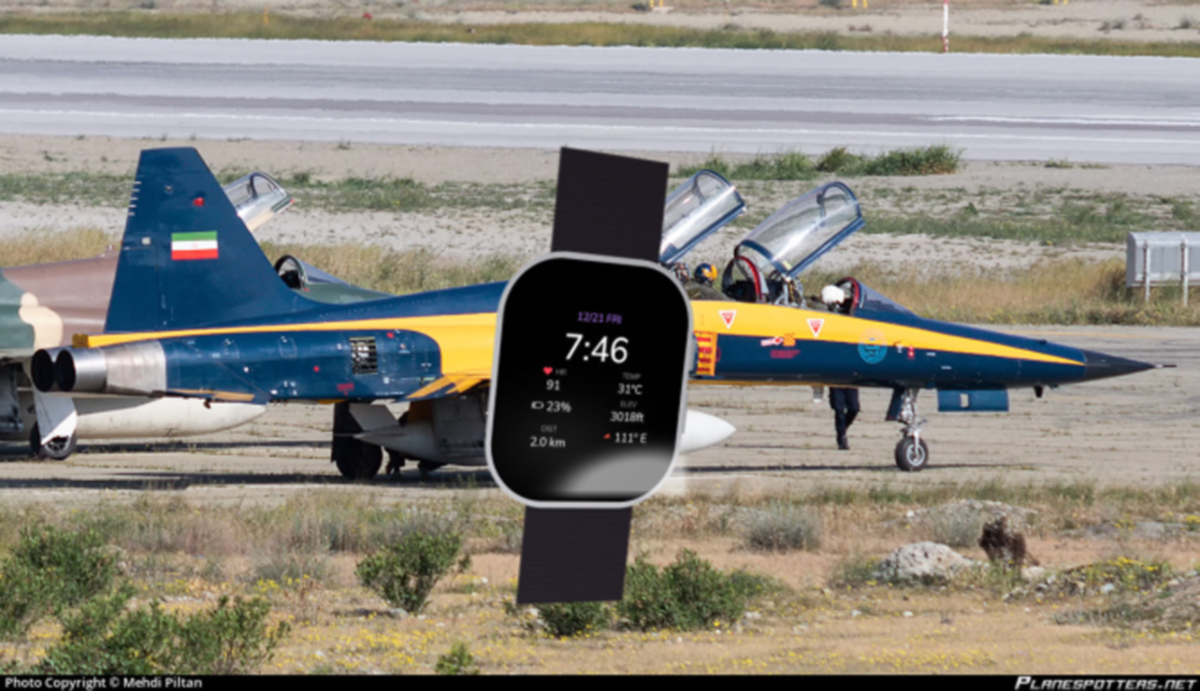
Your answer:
**7:46**
